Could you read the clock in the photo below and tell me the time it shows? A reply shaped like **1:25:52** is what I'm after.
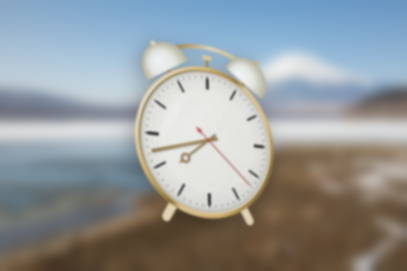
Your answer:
**7:42:22**
